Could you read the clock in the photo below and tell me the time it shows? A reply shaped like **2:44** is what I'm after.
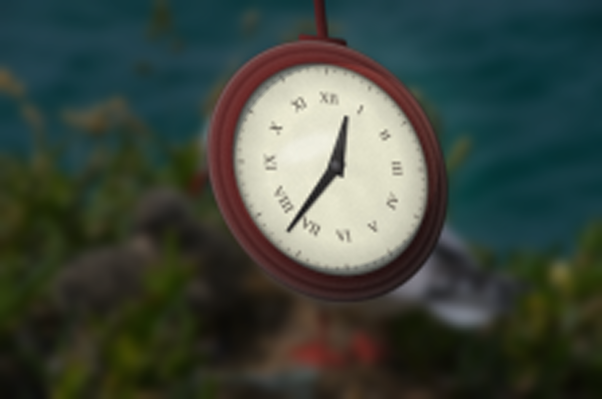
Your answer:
**12:37**
